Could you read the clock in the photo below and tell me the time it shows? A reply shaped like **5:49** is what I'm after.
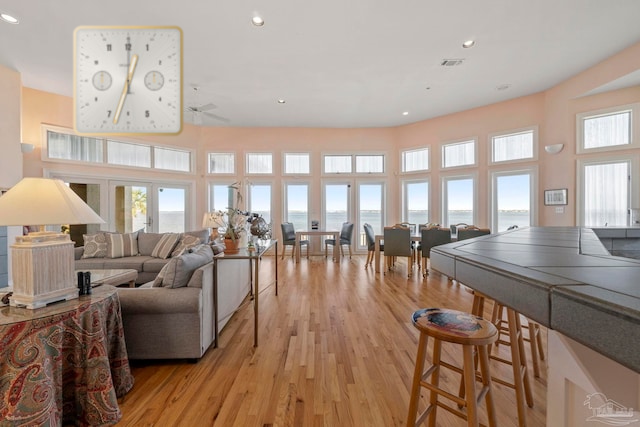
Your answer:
**12:33**
